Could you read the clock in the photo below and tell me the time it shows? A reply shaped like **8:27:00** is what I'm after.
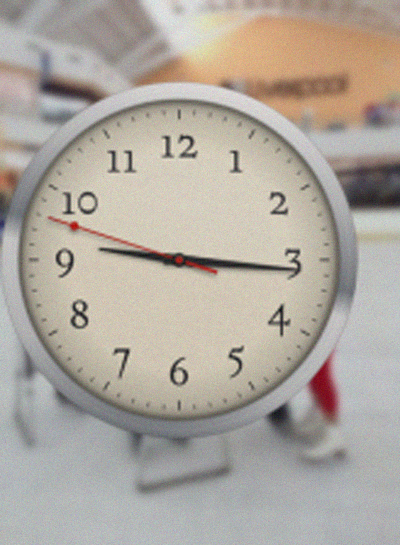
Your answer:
**9:15:48**
